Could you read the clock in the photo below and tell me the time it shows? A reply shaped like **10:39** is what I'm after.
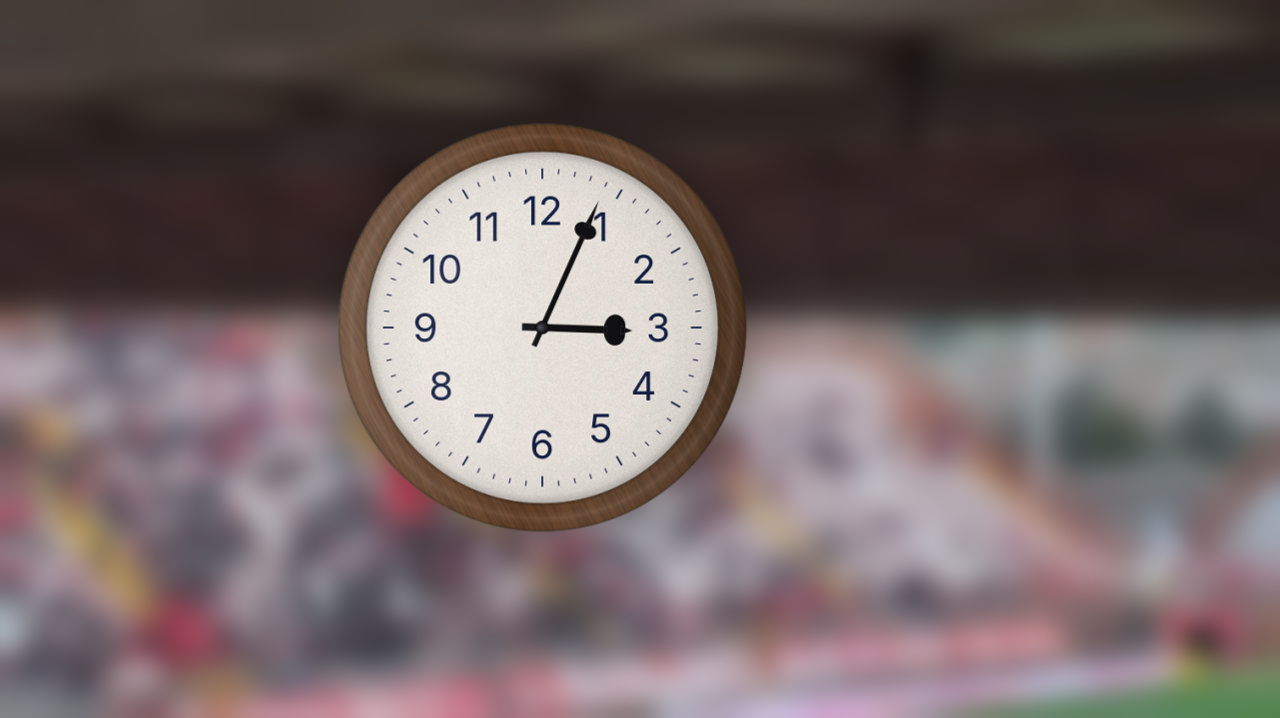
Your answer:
**3:04**
